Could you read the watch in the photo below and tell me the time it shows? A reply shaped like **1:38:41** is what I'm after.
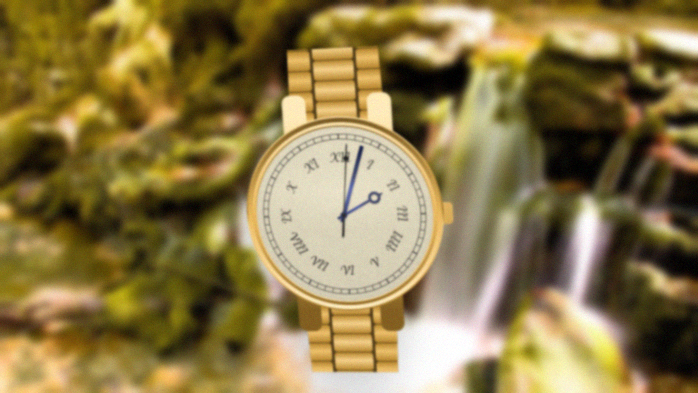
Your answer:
**2:03:01**
